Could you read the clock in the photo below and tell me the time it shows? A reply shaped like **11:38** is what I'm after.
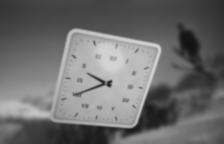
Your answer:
**9:40**
